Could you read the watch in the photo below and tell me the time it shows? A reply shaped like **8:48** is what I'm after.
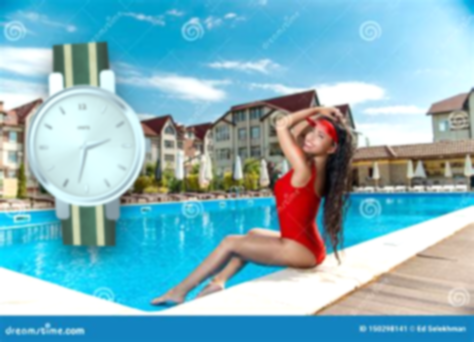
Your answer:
**2:32**
